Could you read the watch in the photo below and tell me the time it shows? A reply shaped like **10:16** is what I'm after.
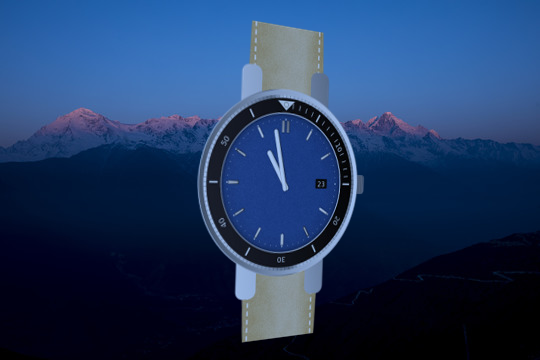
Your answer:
**10:58**
